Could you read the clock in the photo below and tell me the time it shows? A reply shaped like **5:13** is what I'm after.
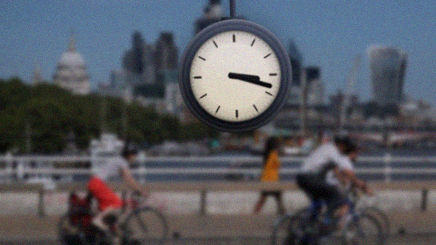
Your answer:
**3:18**
